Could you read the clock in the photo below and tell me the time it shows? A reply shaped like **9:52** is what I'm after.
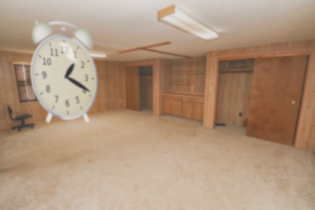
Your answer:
**1:19**
